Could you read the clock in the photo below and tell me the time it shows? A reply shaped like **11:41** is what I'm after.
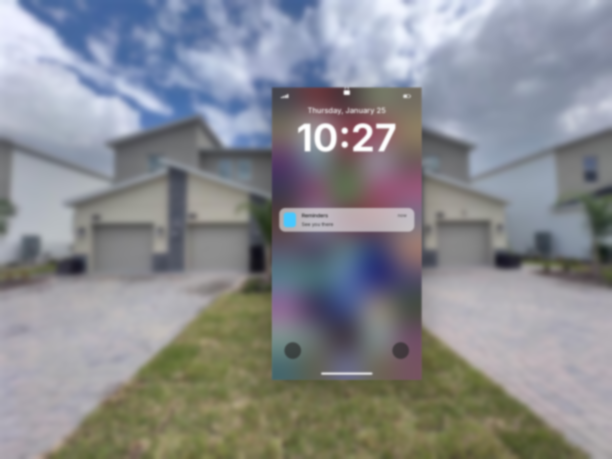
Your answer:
**10:27**
